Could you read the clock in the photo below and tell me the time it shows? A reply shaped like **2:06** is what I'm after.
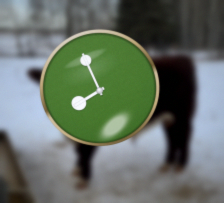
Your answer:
**7:56**
